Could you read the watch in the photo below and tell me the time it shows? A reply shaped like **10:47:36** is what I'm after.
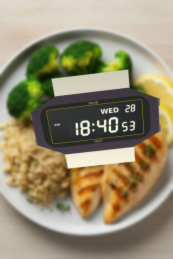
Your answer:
**18:40:53**
